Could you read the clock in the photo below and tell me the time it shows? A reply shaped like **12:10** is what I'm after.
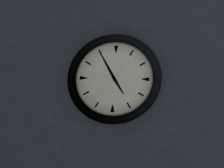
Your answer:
**4:55**
